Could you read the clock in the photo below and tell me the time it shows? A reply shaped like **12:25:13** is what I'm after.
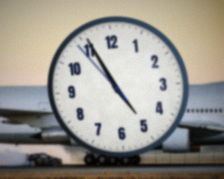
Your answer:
**4:55:54**
